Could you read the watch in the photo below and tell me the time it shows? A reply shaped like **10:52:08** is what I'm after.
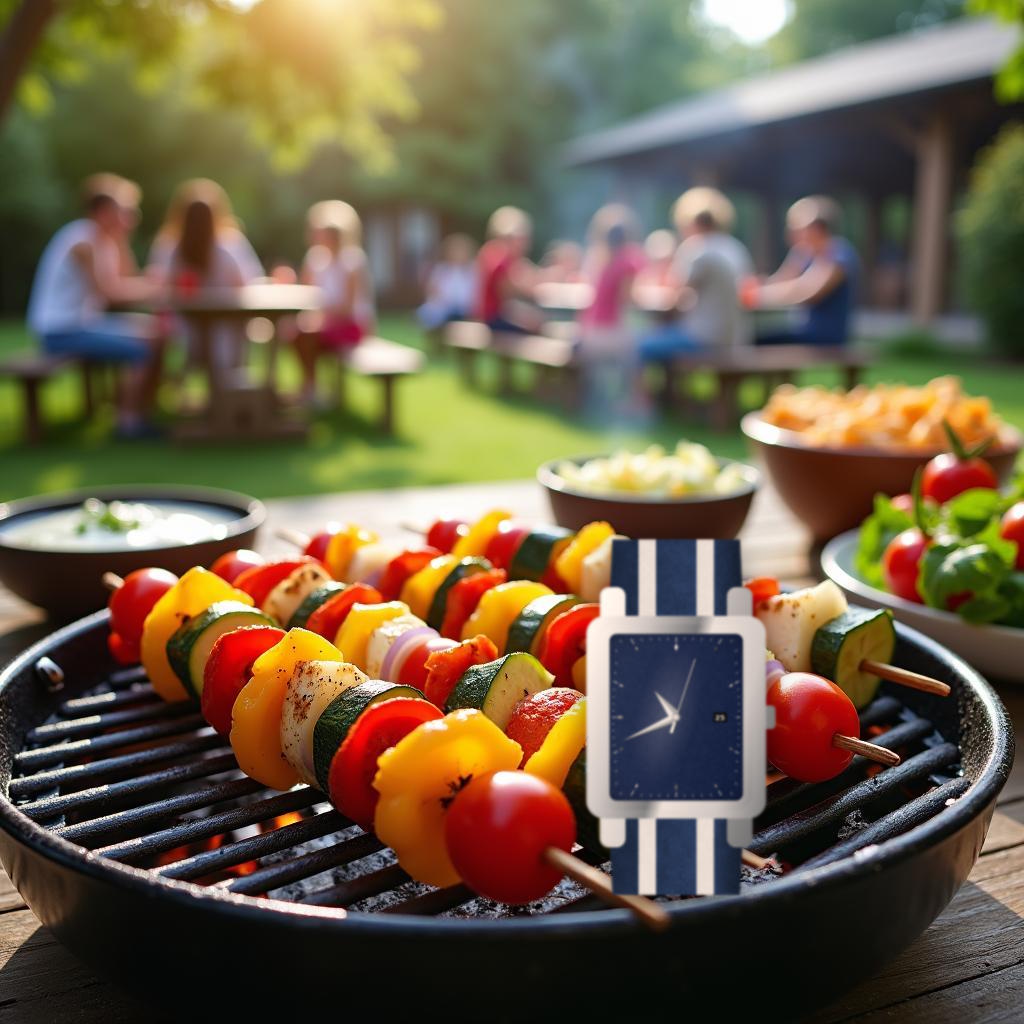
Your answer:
**10:41:03**
